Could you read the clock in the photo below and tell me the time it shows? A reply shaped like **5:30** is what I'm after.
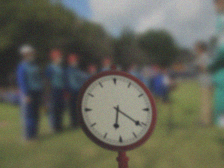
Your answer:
**6:21**
